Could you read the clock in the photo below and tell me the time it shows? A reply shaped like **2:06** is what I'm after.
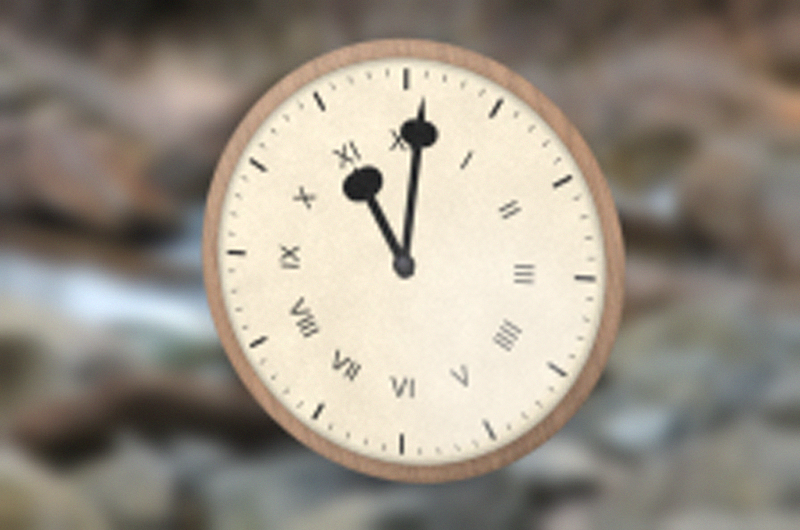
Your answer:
**11:01**
